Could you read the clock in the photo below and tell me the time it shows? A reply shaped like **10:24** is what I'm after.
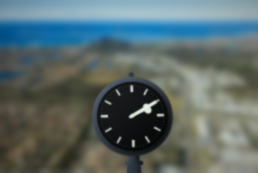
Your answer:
**2:10**
